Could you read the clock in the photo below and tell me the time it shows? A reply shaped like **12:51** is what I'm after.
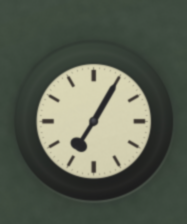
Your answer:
**7:05**
